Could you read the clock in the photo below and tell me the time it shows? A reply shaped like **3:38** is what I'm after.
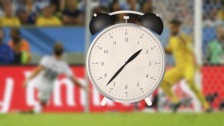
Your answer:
**1:37**
